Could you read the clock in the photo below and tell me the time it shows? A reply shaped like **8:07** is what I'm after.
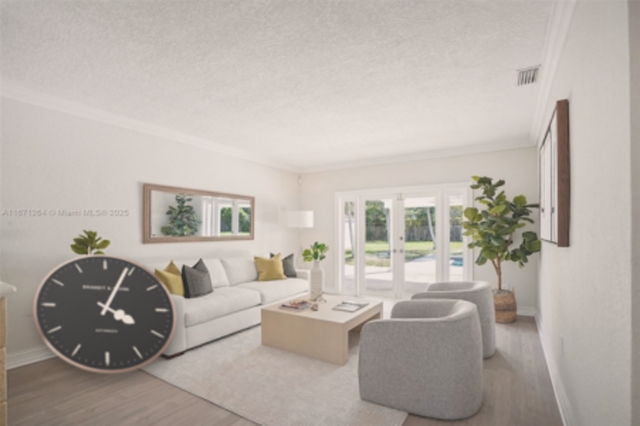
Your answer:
**4:04**
